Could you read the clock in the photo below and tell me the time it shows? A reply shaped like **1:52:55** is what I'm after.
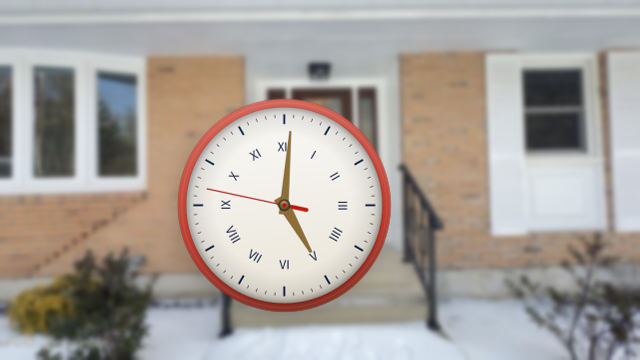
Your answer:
**5:00:47**
